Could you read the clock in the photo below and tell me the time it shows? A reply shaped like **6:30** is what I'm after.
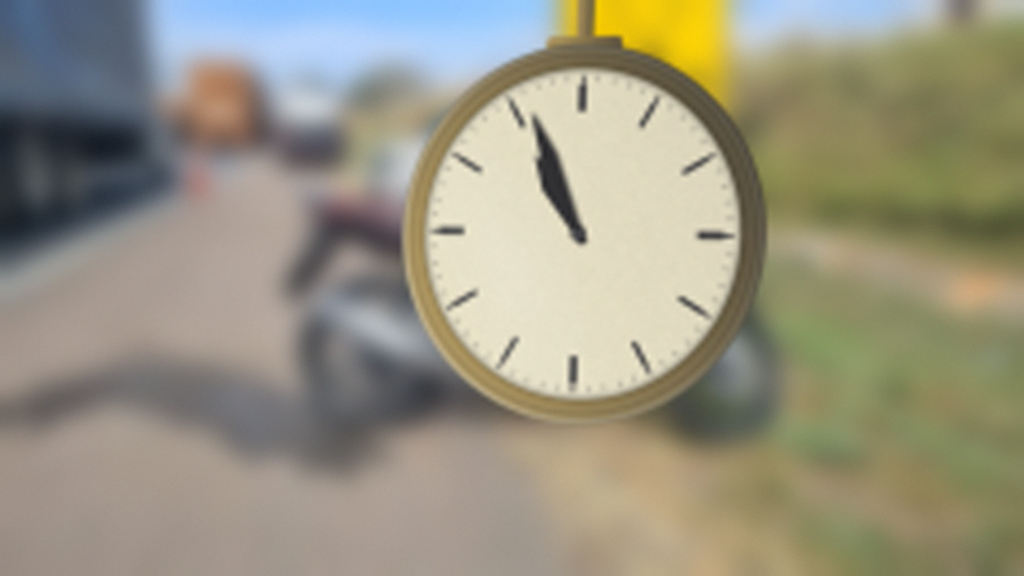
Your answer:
**10:56**
